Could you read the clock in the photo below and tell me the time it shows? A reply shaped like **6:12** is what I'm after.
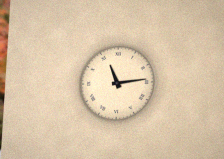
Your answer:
**11:14**
